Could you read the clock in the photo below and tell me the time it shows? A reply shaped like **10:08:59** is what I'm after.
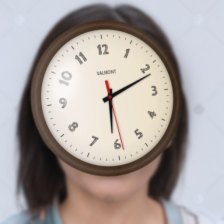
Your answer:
**6:11:29**
